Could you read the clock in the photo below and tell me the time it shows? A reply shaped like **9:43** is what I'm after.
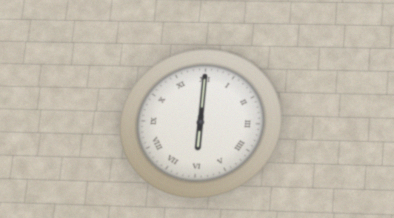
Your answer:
**6:00**
